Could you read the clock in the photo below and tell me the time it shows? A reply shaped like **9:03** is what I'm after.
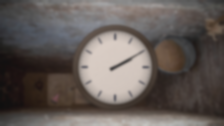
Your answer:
**2:10**
